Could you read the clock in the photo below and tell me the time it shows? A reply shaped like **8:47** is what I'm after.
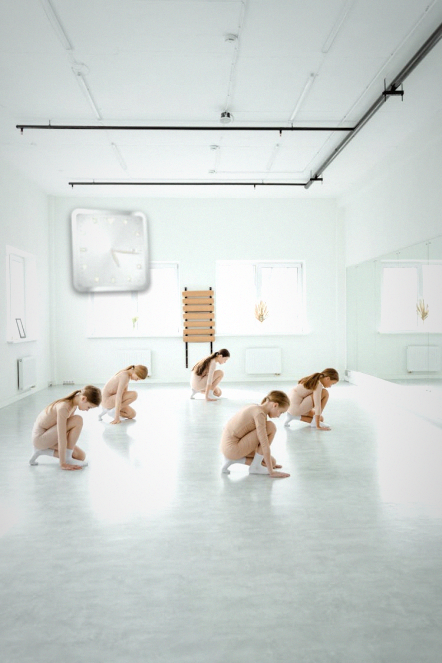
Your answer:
**5:16**
